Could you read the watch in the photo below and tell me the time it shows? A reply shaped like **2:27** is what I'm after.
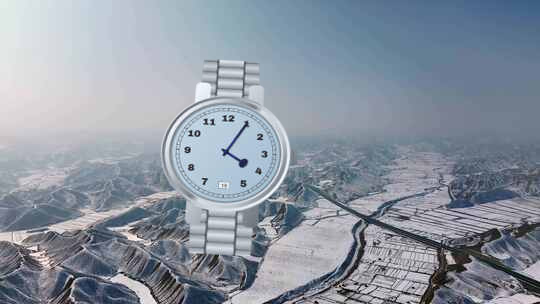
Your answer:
**4:05**
